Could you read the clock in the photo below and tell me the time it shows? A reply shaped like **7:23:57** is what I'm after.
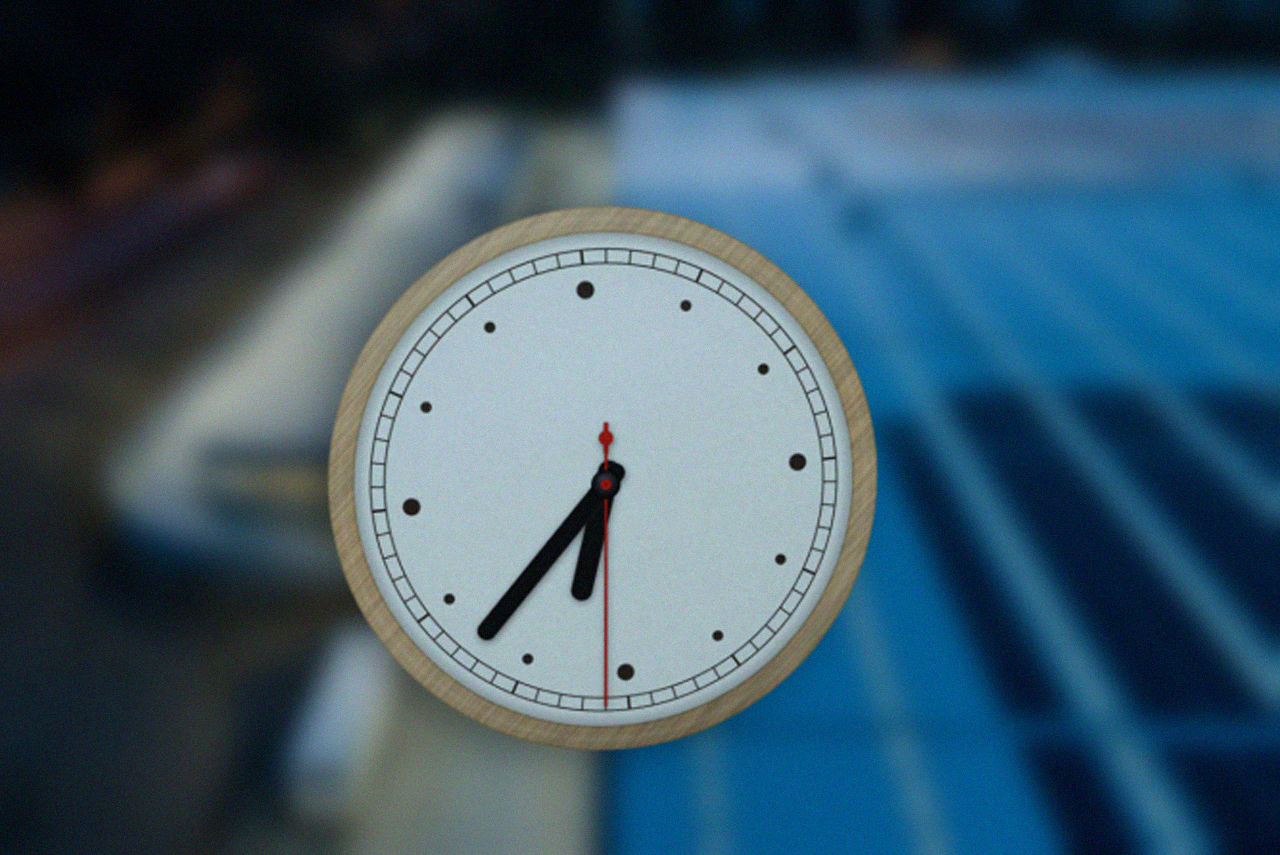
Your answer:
**6:37:31**
